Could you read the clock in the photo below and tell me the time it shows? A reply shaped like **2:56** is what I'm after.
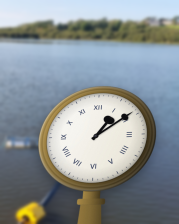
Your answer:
**1:09**
